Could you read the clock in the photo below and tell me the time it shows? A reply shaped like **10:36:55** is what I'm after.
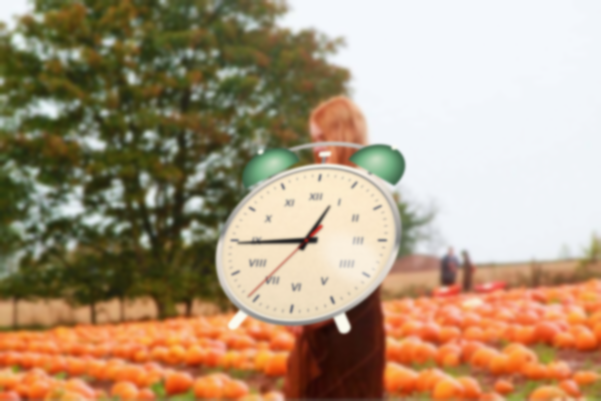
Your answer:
**12:44:36**
